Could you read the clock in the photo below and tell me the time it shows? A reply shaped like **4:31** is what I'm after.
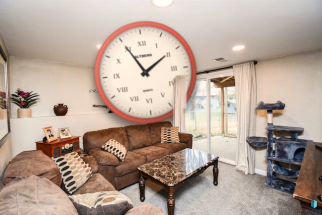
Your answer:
**1:55**
